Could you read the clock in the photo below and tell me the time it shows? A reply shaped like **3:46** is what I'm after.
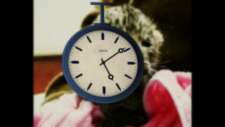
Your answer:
**5:09**
